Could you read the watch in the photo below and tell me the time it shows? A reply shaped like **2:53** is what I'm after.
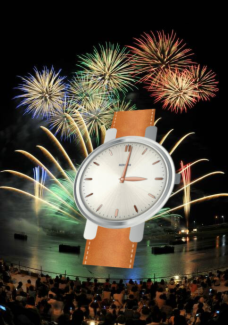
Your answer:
**3:01**
